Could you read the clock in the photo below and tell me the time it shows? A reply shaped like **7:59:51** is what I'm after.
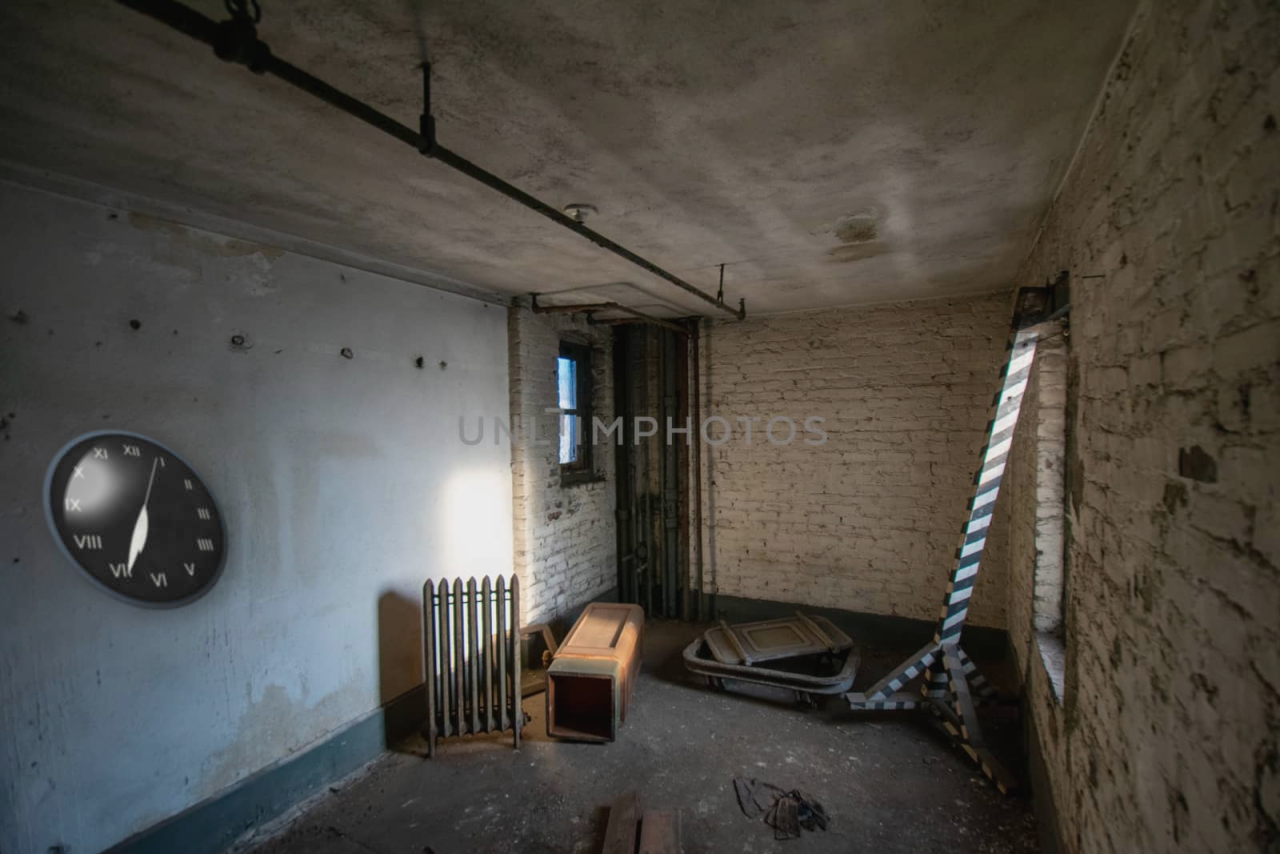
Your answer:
**6:34:04**
